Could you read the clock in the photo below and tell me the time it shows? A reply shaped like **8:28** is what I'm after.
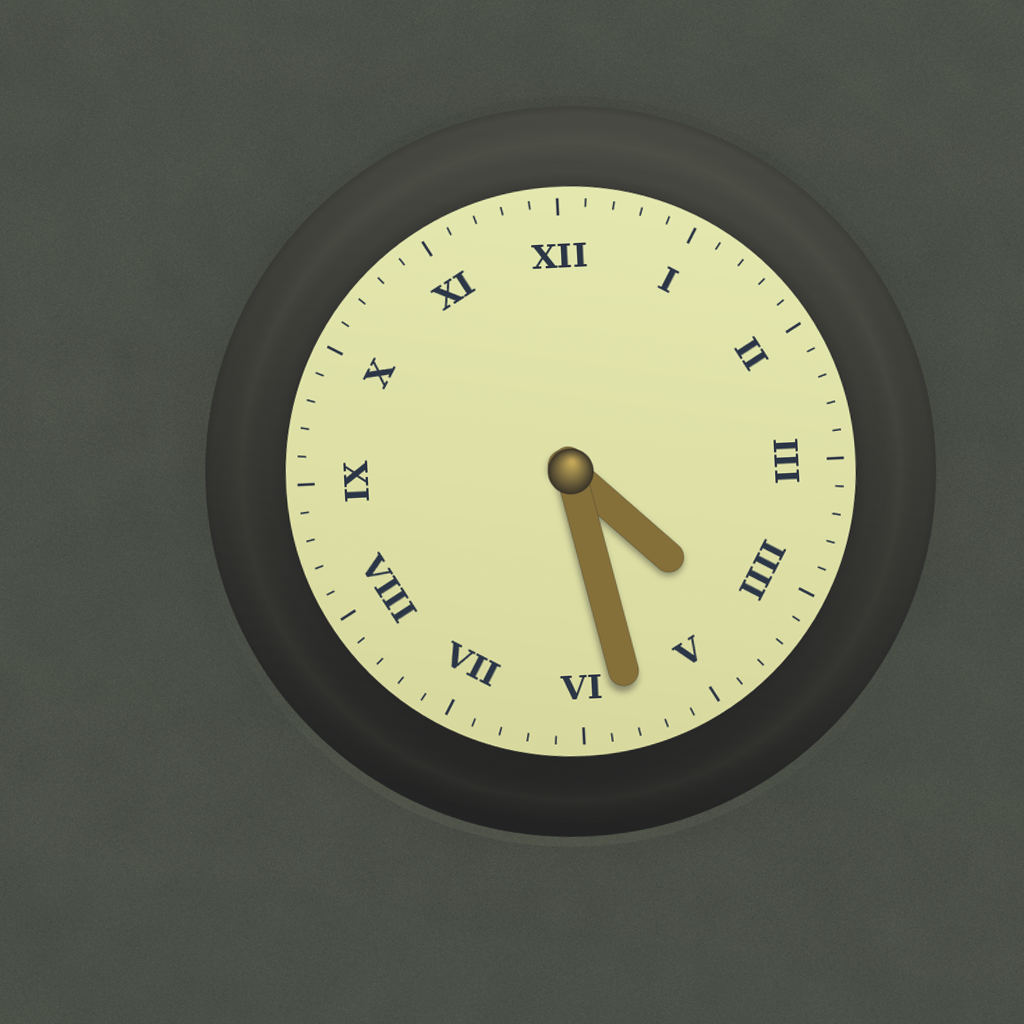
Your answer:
**4:28**
